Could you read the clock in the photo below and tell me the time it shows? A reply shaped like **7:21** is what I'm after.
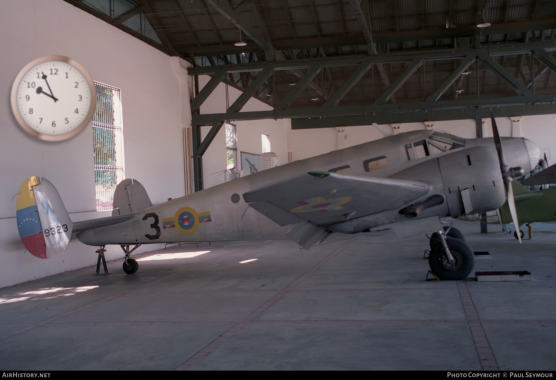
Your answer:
**9:56**
